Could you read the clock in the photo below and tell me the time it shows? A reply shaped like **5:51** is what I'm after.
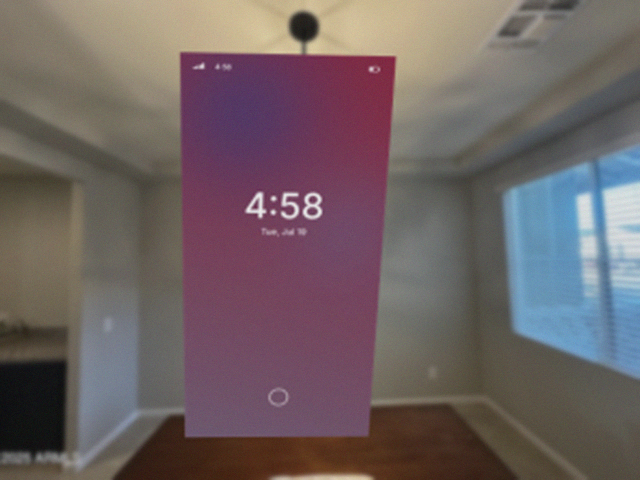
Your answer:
**4:58**
